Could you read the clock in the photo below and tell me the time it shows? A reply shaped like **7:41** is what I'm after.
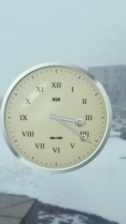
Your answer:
**3:21**
